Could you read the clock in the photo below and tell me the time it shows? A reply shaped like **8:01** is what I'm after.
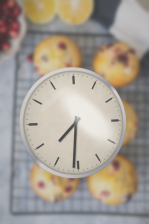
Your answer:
**7:31**
